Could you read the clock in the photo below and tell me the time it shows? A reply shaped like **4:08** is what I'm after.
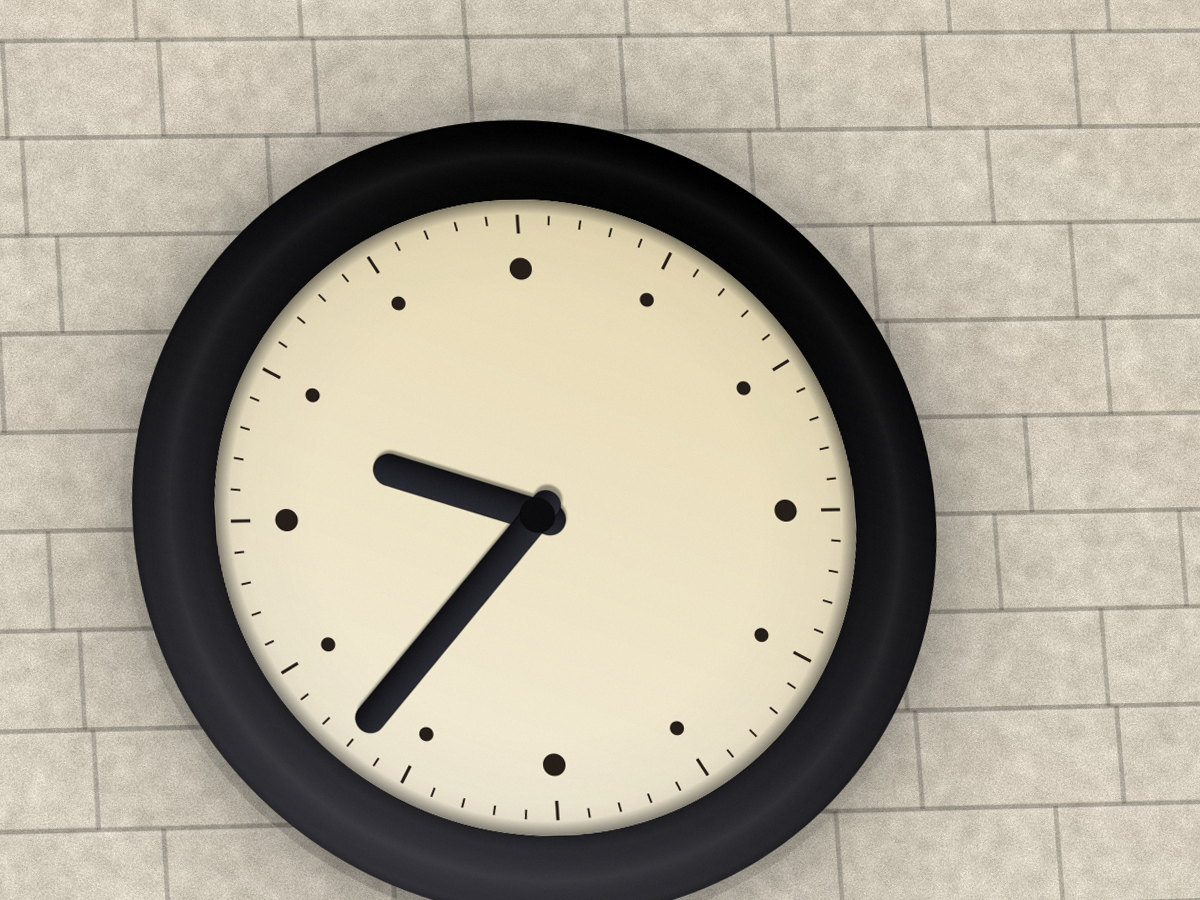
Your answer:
**9:37**
